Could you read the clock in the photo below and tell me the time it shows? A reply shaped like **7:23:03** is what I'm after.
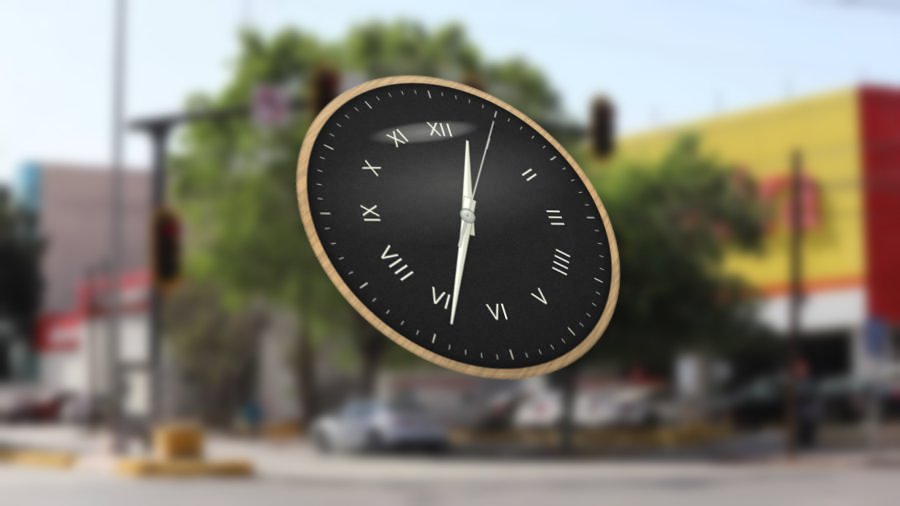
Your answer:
**12:34:05**
